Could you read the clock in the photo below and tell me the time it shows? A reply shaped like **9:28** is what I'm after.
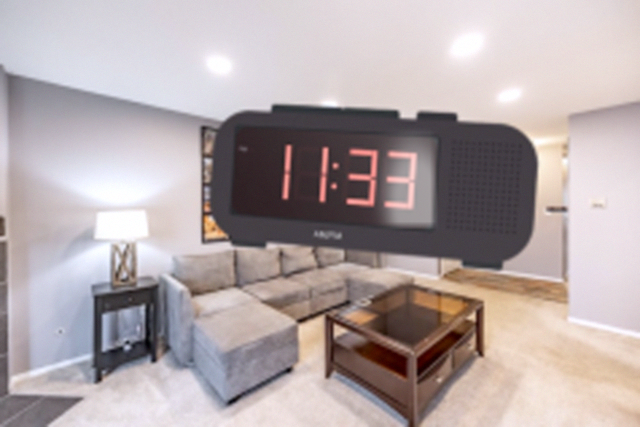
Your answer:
**11:33**
